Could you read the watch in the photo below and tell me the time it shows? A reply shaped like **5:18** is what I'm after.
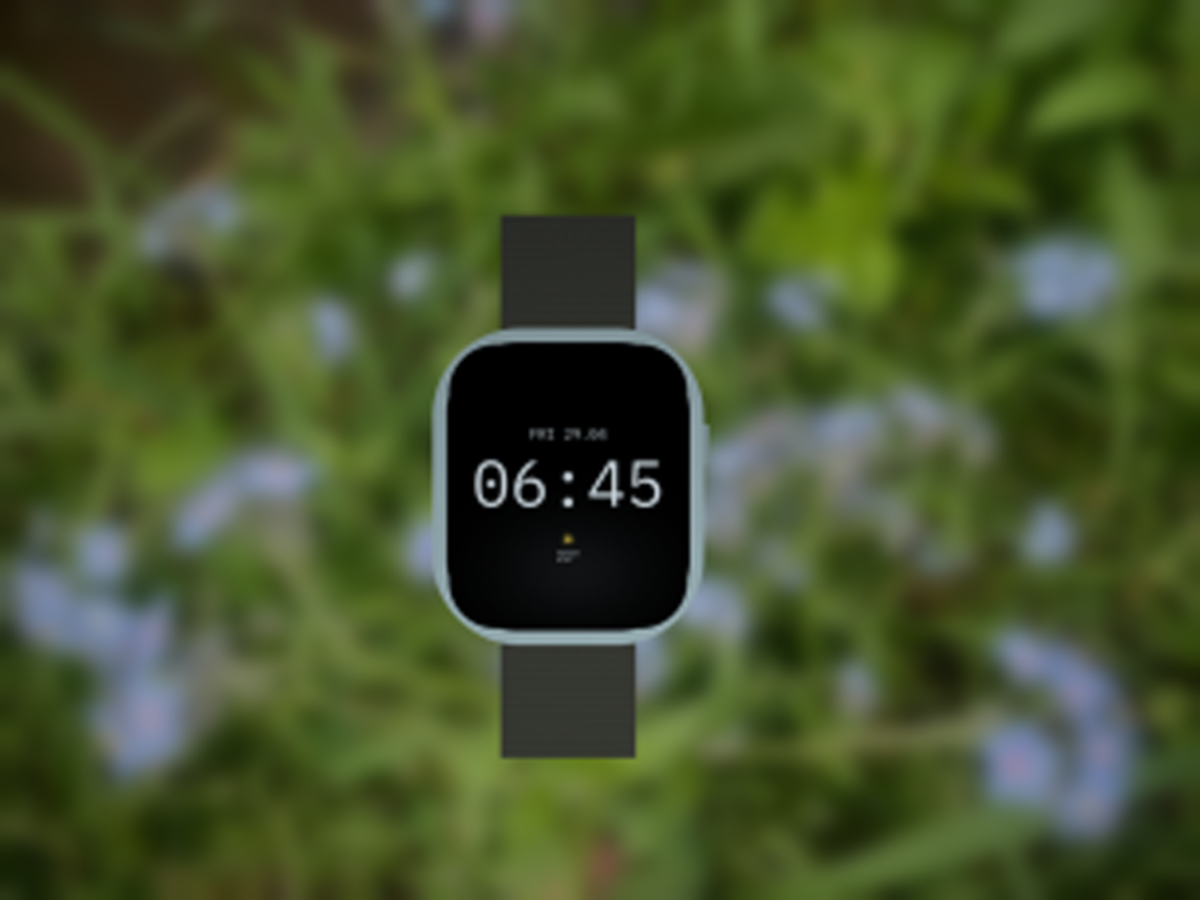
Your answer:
**6:45**
